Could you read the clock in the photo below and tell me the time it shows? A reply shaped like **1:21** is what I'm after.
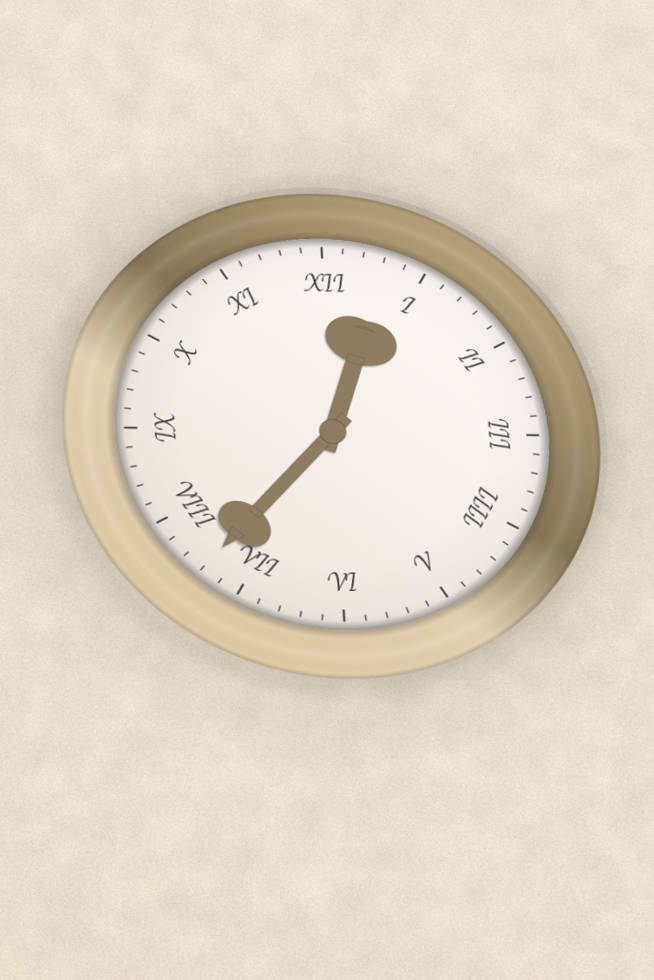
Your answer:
**12:37**
